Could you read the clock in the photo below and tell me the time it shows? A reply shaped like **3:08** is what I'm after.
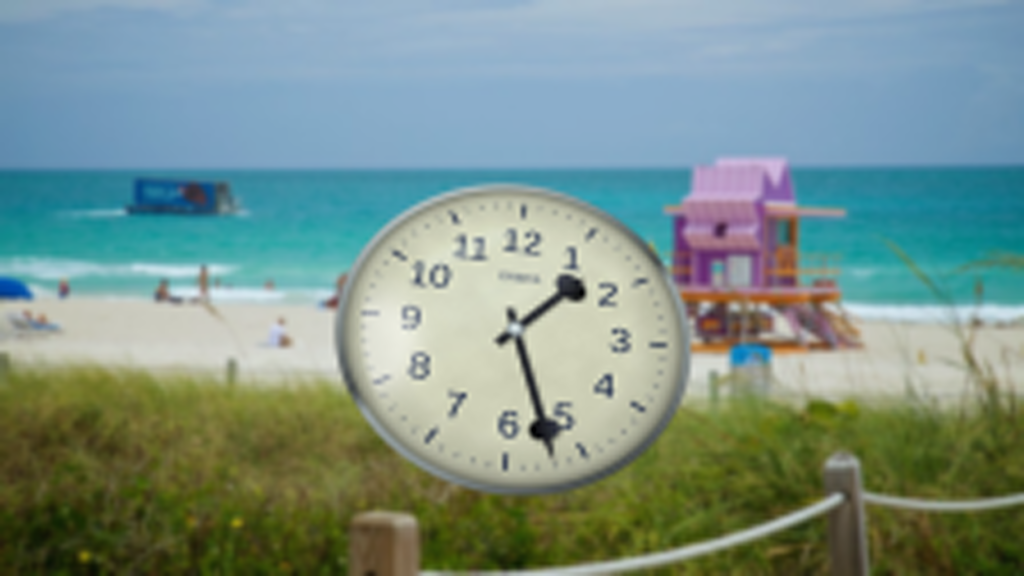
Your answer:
**1:27**
